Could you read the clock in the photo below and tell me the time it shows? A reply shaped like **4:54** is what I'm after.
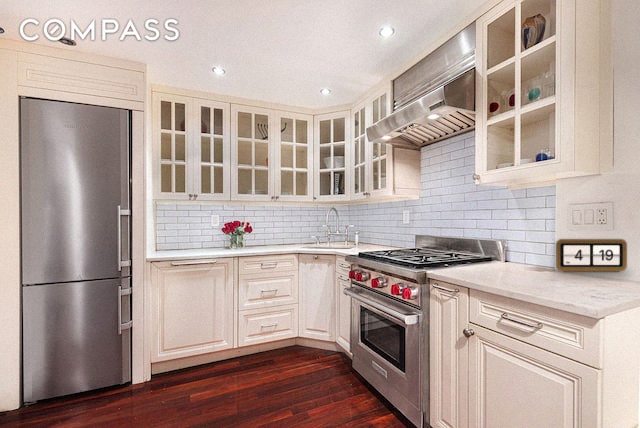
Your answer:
**4:19**
